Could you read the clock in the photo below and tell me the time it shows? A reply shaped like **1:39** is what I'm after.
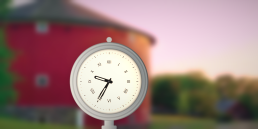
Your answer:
**9:35**
